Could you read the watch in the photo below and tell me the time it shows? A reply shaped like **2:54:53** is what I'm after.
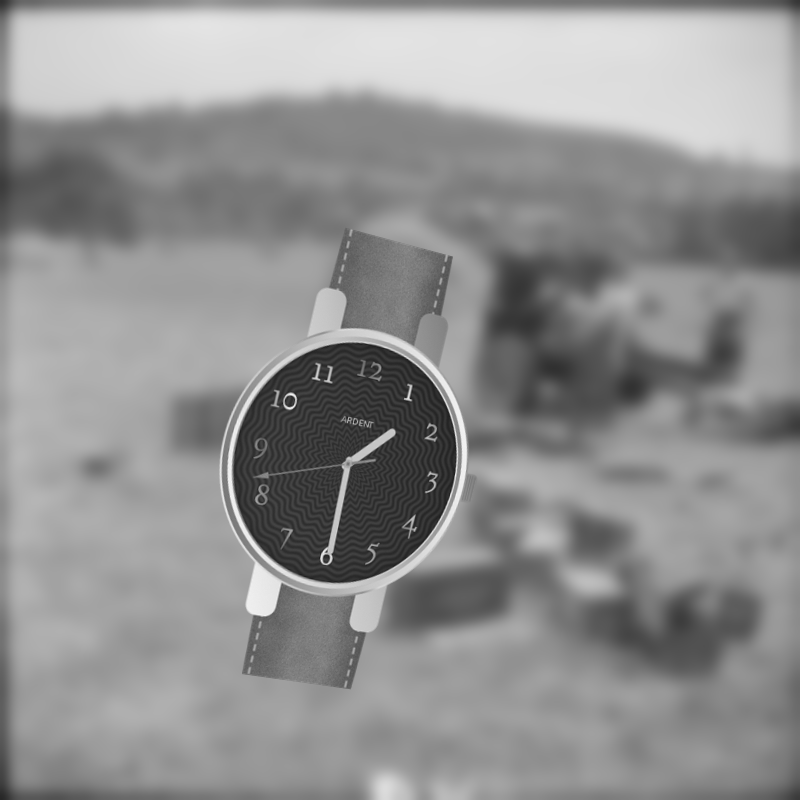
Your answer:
**1:29:42**
